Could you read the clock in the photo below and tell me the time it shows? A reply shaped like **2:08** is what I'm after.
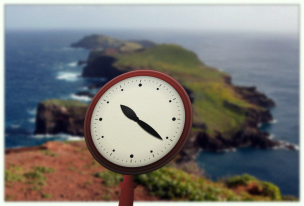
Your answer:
**10:21**
